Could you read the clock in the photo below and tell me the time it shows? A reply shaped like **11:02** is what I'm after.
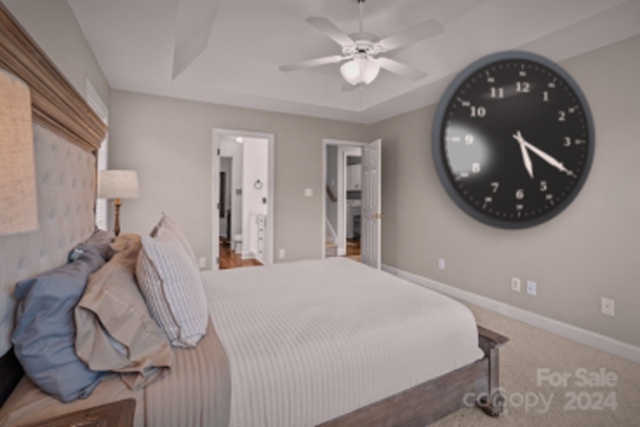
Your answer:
**5:20**
